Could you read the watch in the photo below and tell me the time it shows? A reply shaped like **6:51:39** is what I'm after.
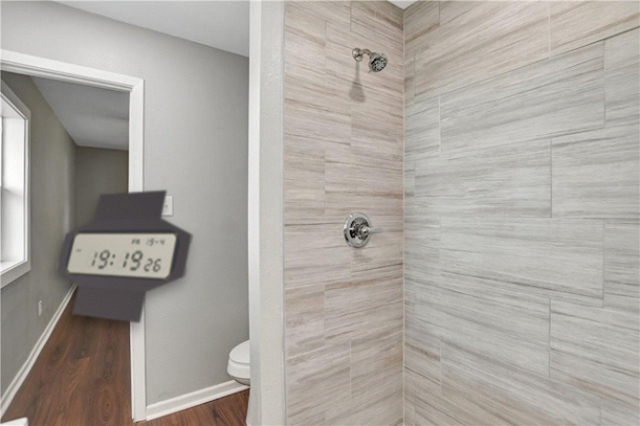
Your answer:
**19:19:26**
